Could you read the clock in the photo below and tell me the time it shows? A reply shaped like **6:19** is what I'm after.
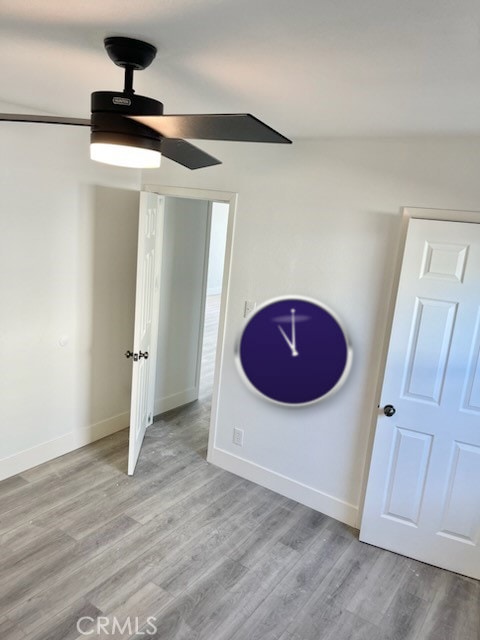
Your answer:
**11:00**
